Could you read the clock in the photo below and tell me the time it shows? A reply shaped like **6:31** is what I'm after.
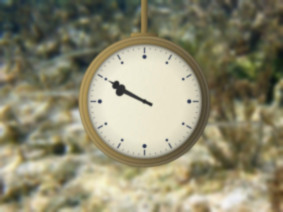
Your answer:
**9:50**
